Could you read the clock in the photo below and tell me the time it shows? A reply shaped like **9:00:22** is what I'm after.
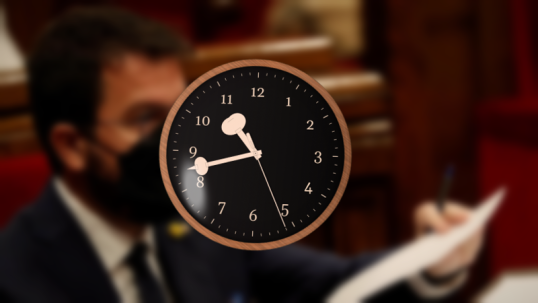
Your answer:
**10:42:26**
